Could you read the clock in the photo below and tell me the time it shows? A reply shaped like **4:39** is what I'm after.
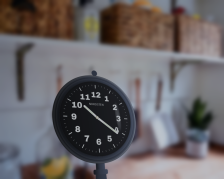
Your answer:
**10:21**
